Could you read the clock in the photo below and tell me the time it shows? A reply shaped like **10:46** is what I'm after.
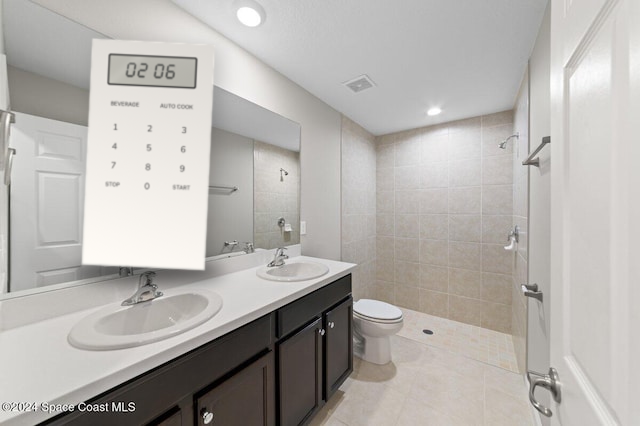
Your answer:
**2:06**
